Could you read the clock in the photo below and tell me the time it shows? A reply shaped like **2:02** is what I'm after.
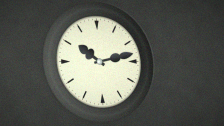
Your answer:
**10:13**
